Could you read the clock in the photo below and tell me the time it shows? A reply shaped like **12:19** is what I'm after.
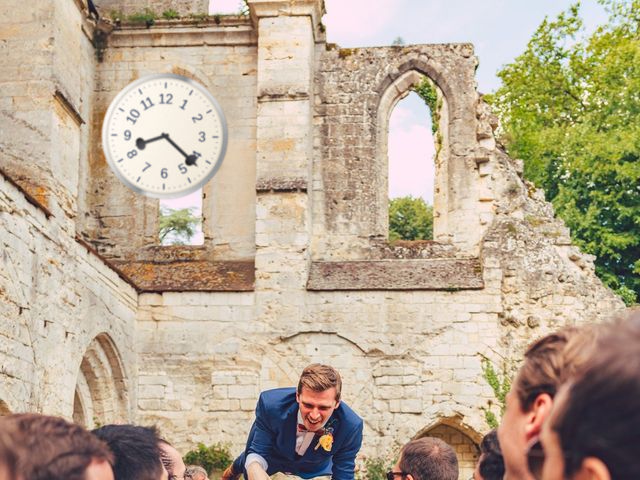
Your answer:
**8:22**
